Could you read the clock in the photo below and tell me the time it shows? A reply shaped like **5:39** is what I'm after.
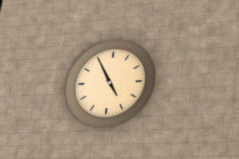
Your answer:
**4:55**
